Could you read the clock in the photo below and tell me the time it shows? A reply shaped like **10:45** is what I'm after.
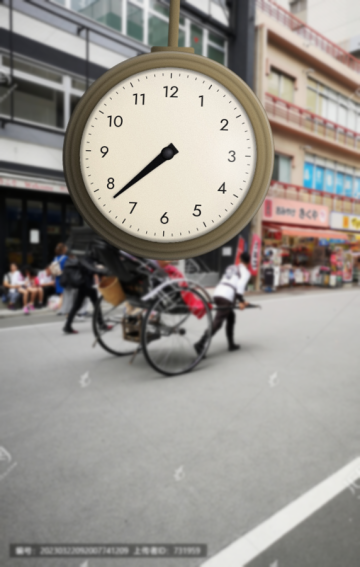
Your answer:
**7:38**
